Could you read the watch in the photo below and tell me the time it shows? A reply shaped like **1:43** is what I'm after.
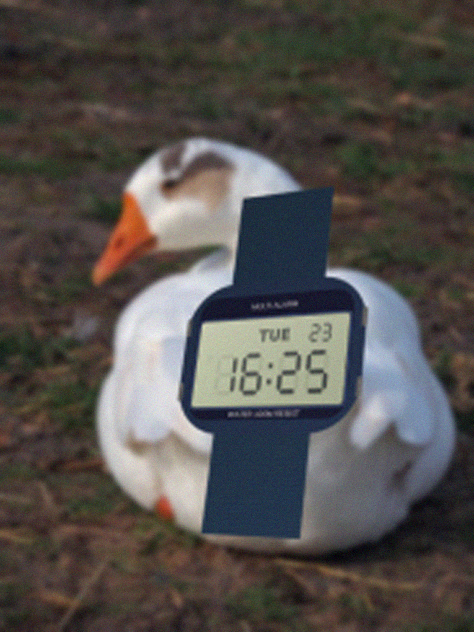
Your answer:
**16:25**
